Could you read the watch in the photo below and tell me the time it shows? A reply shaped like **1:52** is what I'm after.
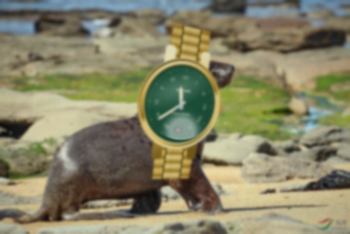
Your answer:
**11:39**
